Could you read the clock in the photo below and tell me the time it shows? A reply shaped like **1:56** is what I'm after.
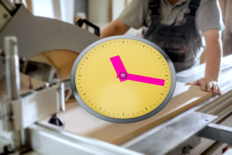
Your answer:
**11:17**
